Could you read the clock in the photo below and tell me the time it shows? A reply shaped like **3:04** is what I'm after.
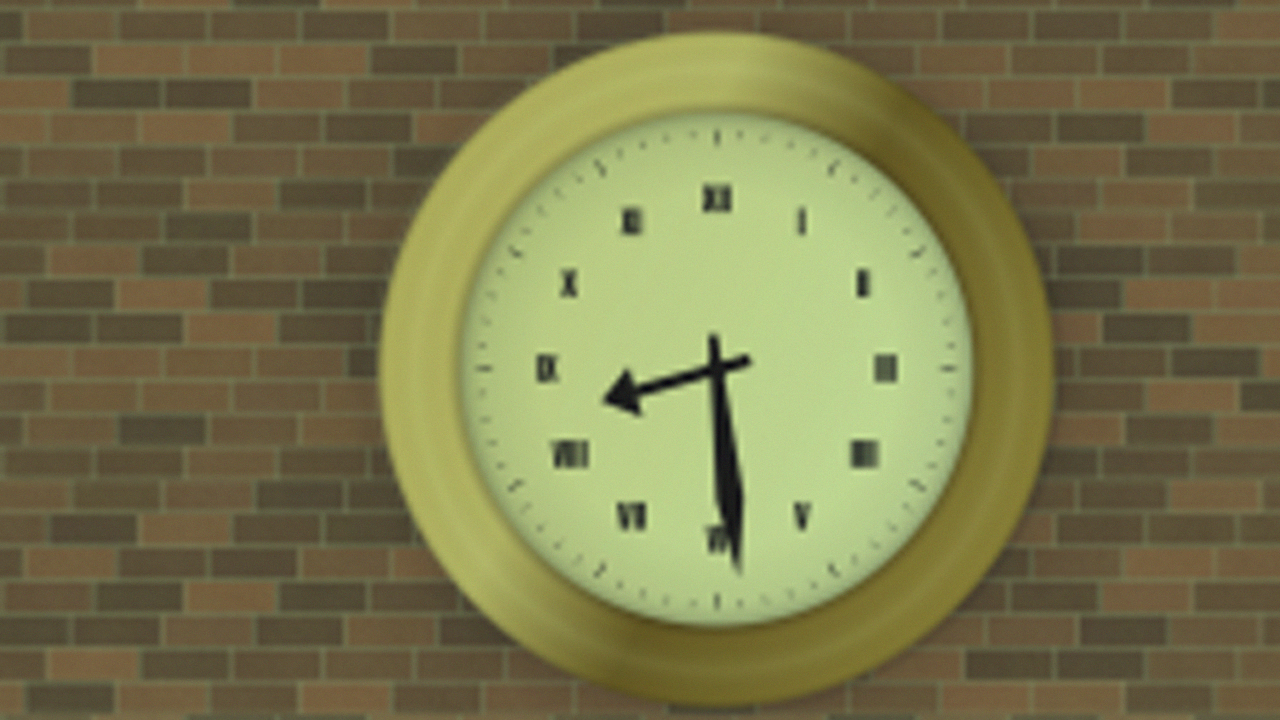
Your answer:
**8:29**
